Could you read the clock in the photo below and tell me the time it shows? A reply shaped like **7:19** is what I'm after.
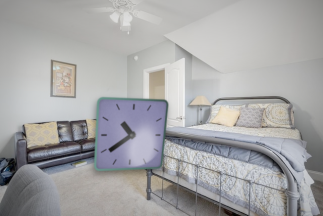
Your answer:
**10:39**
